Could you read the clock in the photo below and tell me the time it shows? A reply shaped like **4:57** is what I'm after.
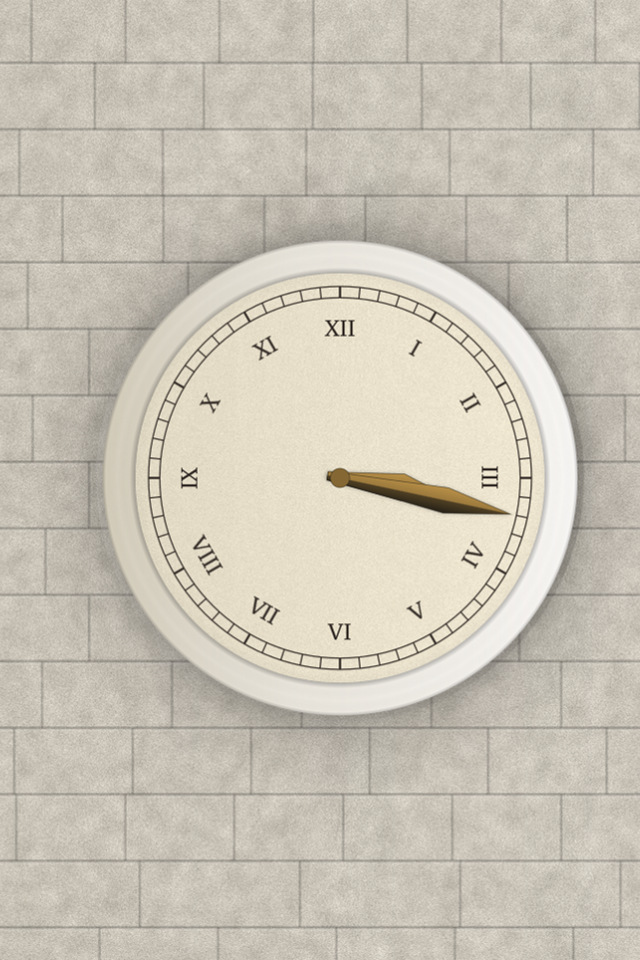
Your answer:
**3:17**
